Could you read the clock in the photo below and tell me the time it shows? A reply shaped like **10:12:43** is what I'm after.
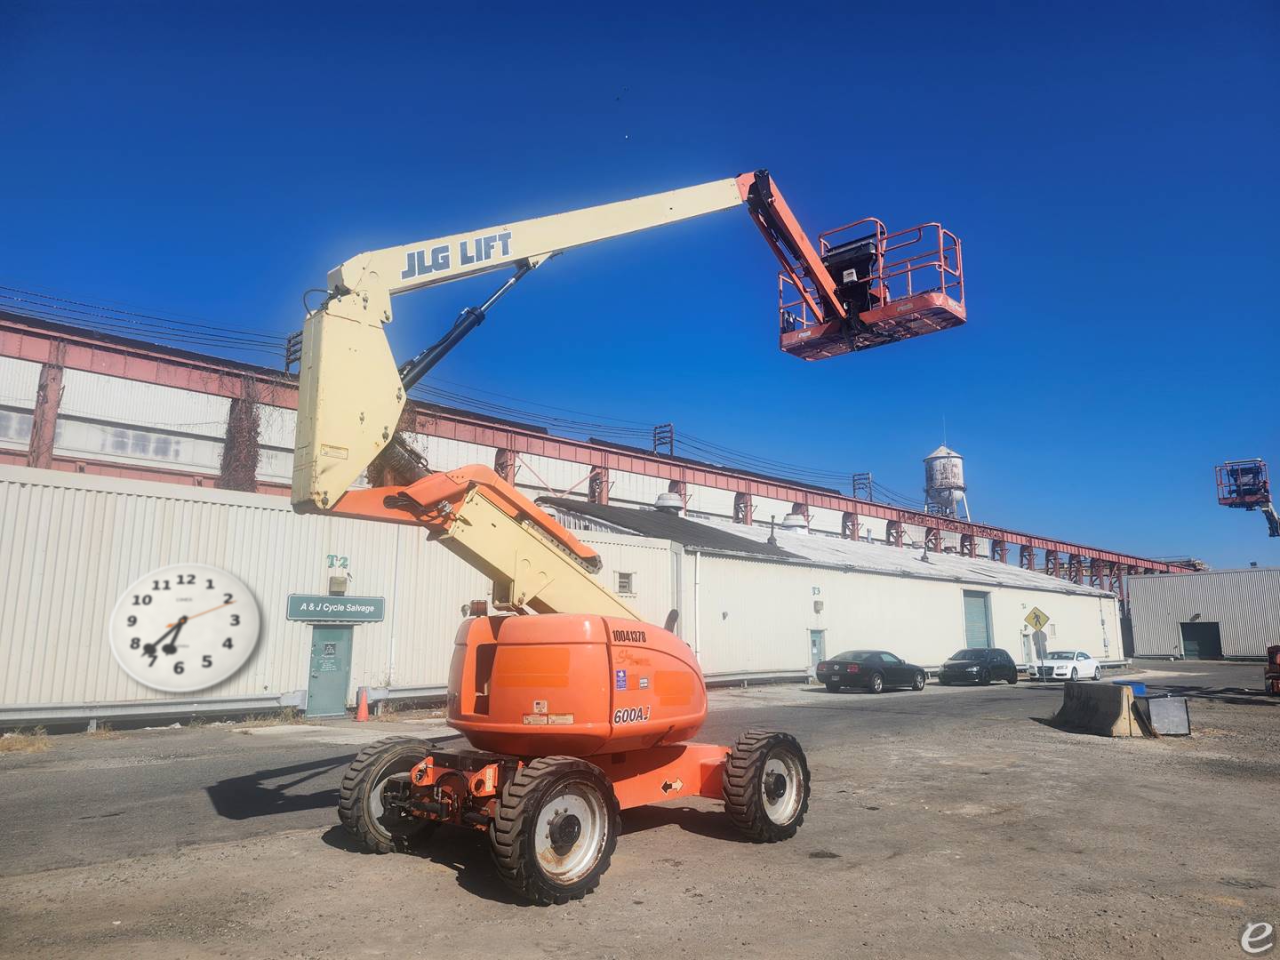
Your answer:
**6:37:11**
